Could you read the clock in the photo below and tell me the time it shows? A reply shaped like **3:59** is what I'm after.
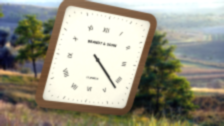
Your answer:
**4:22**
